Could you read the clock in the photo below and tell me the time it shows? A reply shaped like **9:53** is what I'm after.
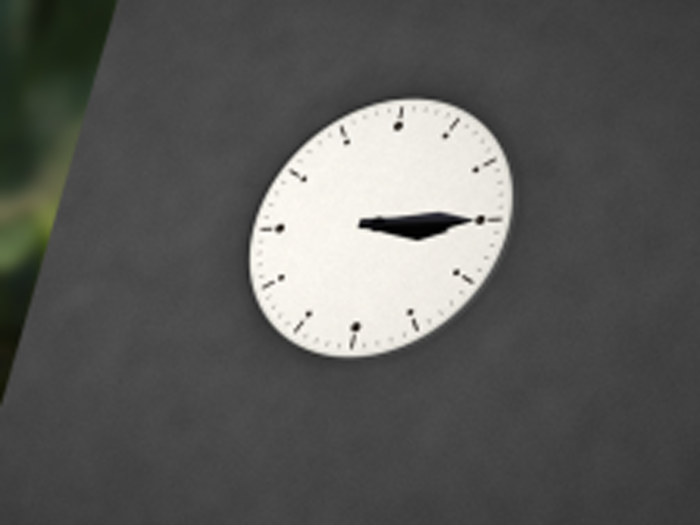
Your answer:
**3:15**
